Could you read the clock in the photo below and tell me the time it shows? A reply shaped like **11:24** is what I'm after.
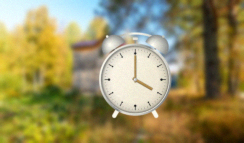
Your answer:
**4:00**
